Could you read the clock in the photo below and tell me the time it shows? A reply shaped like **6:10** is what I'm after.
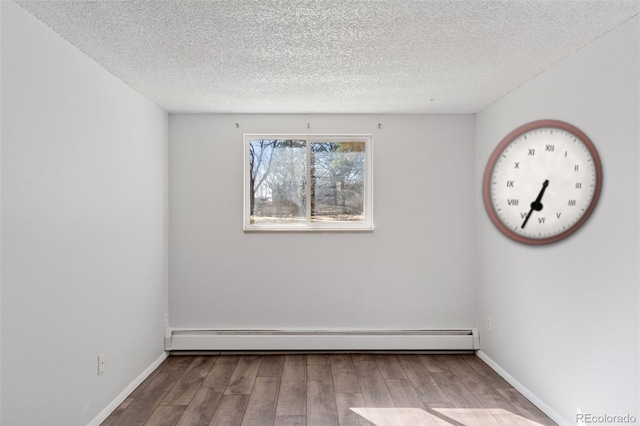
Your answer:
**6:34**
